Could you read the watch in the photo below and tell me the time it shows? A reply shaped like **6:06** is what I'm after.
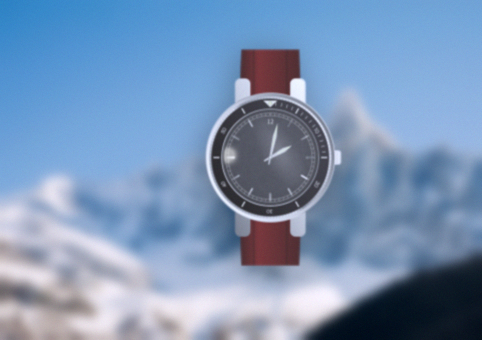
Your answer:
**2:02**
